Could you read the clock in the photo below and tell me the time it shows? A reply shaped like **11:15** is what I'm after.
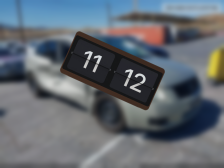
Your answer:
**11:12**
